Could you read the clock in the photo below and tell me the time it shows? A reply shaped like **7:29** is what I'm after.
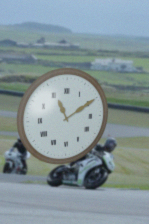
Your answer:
**11:10**
